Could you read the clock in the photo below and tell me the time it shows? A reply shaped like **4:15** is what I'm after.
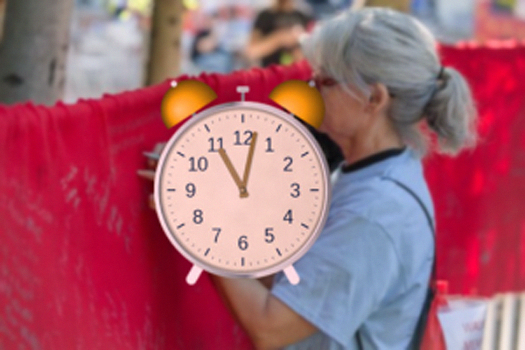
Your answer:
**11:02**
